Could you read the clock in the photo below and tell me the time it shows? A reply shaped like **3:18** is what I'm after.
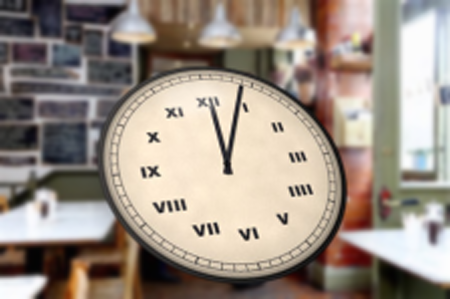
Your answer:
**12:04**
